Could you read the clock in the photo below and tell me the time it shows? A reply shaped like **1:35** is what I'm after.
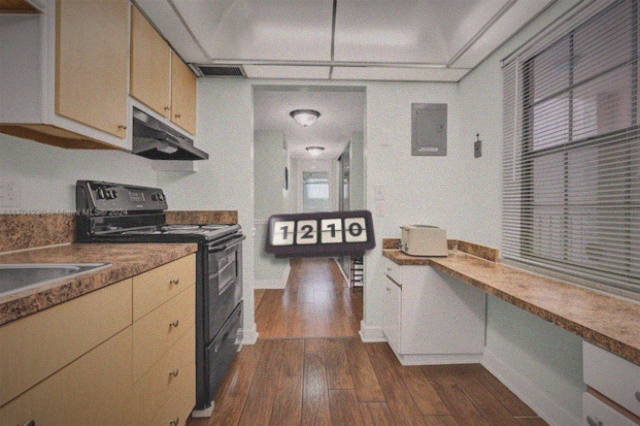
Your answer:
**12:10**
